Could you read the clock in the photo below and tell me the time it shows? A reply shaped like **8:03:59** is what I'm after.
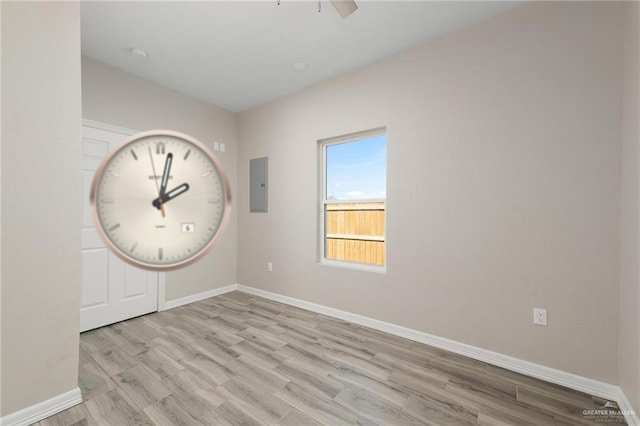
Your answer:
**2:01:58**
